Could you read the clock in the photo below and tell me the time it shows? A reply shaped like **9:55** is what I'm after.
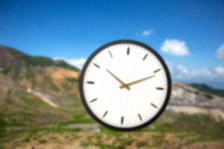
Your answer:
**10:11**
